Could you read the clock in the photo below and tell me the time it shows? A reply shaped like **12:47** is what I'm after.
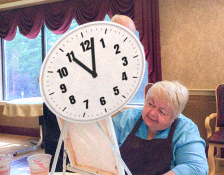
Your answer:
**11:02**
